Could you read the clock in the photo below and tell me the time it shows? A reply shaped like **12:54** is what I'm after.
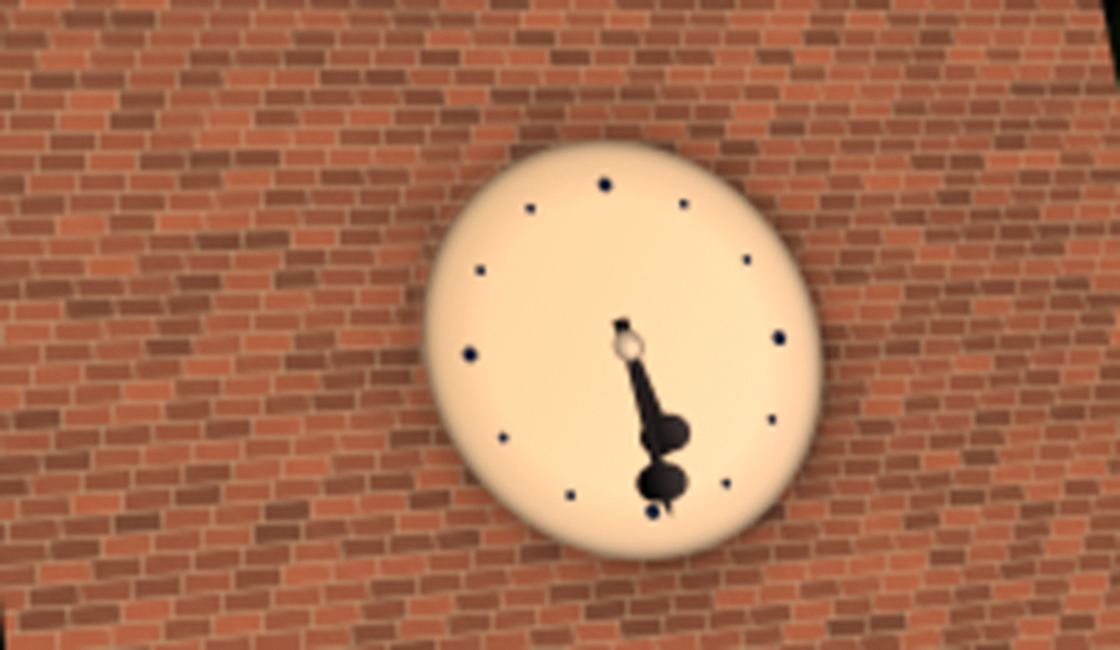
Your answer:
**5:29**
